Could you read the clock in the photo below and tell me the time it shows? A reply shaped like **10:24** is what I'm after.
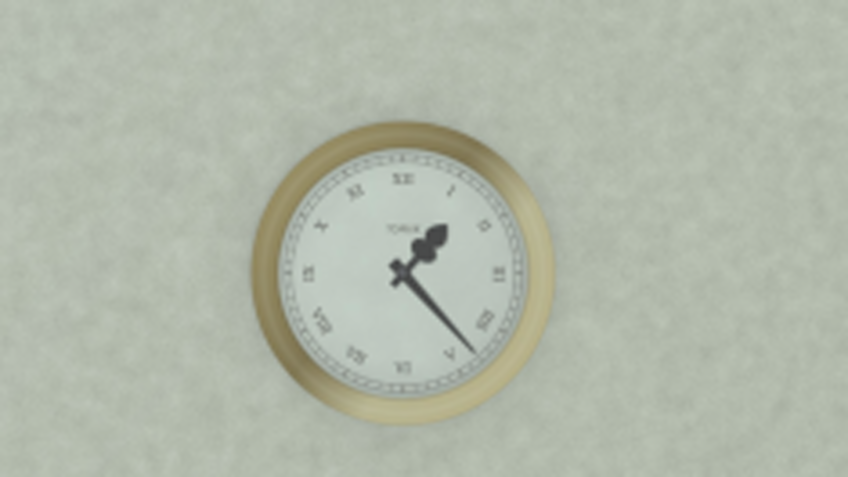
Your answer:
**1:23**
